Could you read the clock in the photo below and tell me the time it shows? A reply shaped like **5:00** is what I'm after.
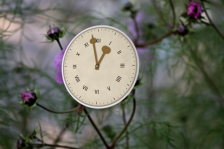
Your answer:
**12:58**
